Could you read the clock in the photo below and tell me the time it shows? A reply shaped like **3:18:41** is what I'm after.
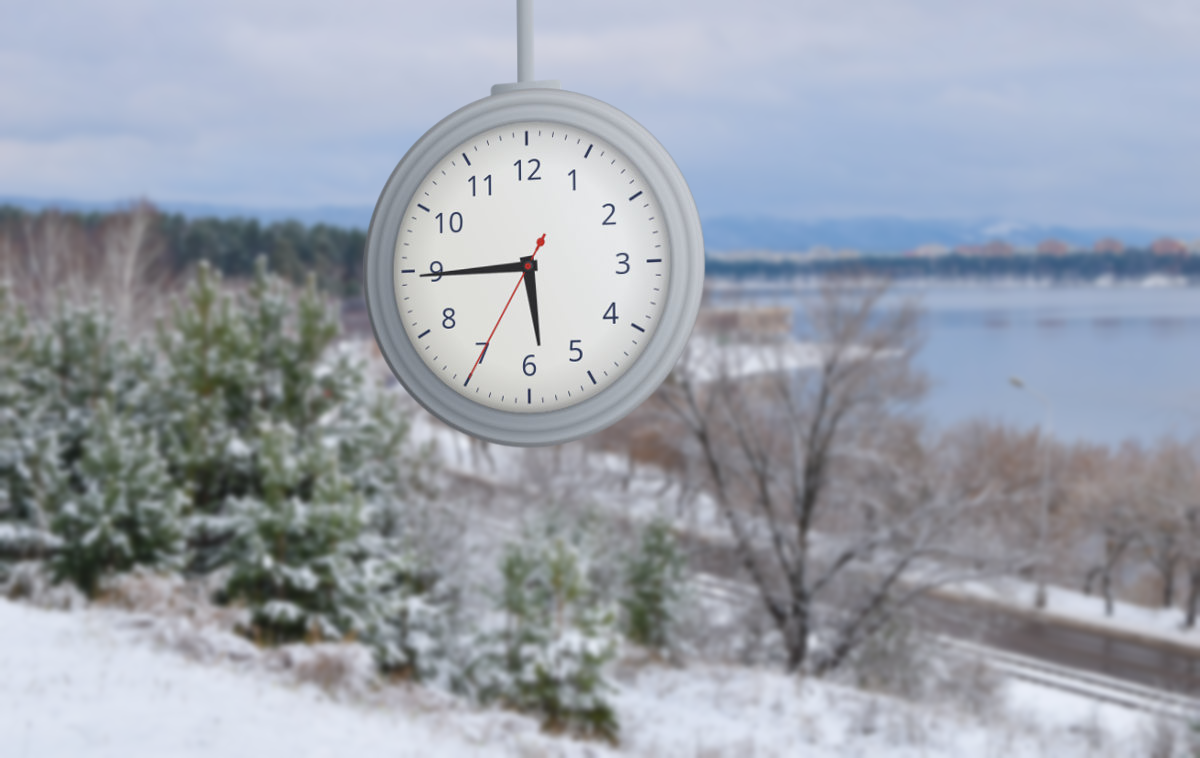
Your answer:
**5:44:35**
